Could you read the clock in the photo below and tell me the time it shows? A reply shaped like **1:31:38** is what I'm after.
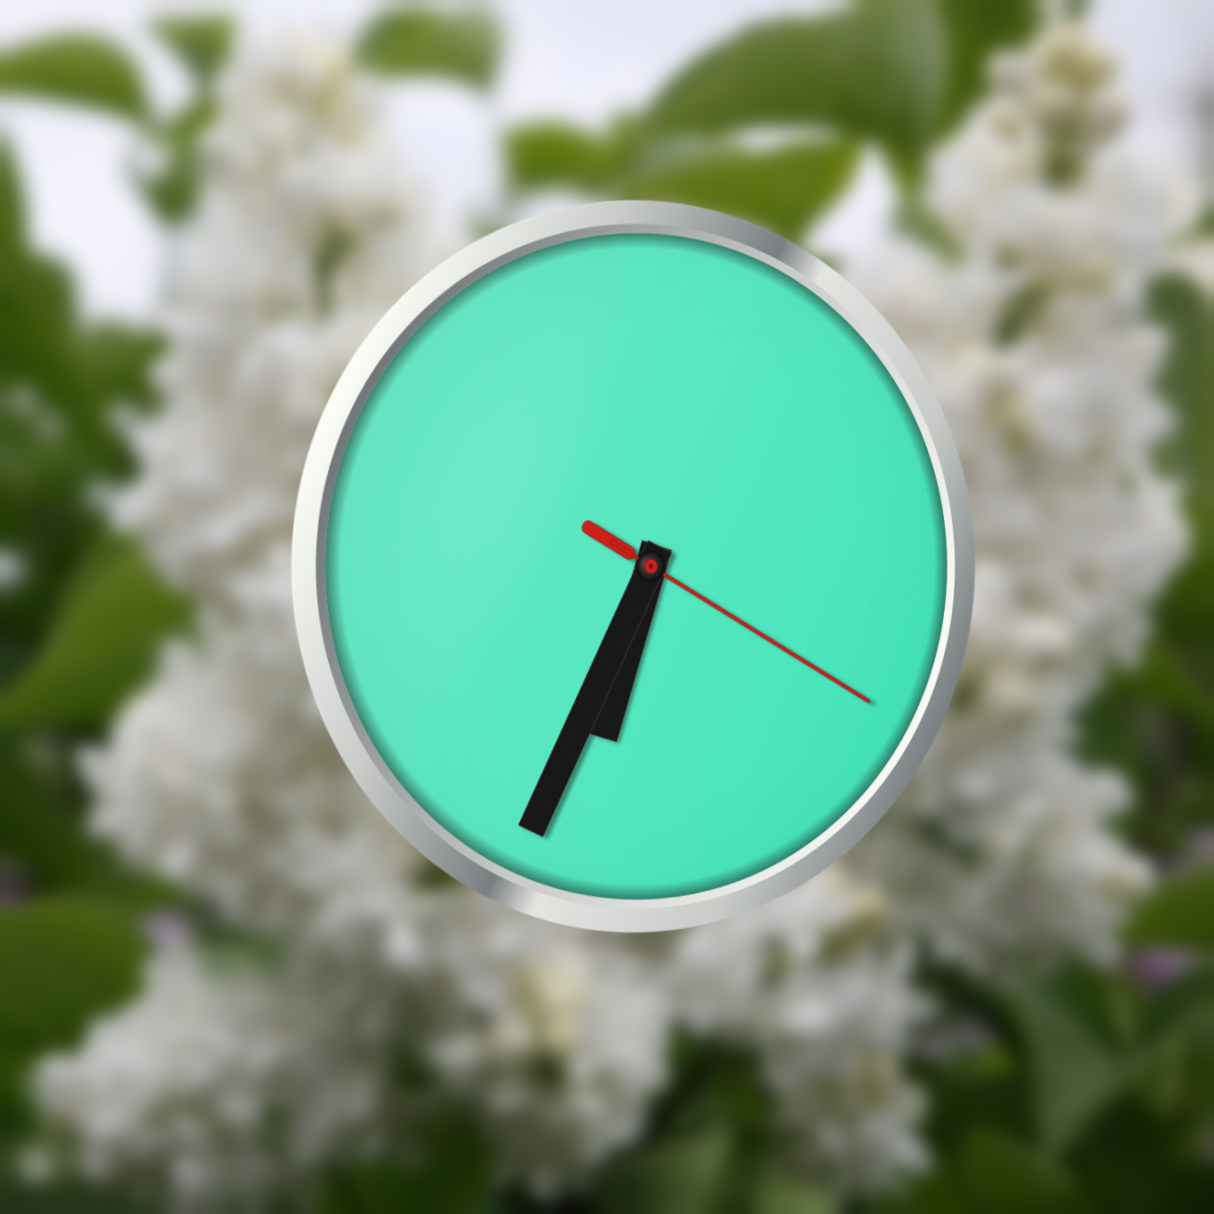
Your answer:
**6:34:20**
